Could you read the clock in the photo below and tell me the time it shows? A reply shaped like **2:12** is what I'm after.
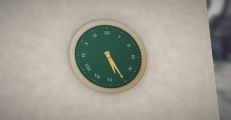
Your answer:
**5:25**
